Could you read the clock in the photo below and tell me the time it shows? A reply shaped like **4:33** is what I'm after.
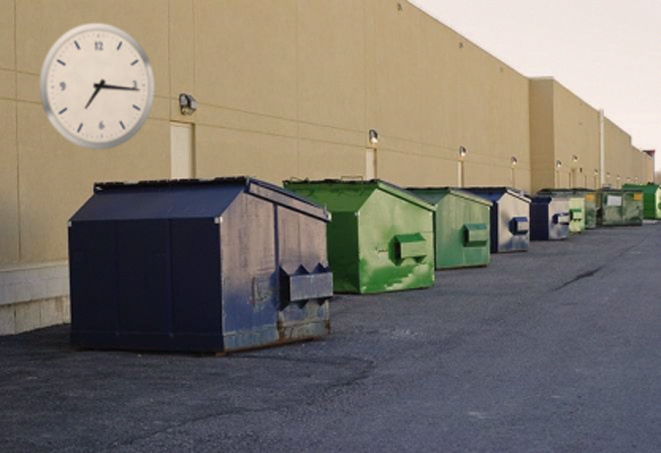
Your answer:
**7:16**
